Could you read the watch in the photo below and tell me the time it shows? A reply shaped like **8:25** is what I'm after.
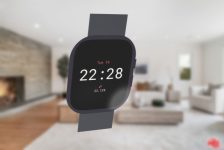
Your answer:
**22:28**
